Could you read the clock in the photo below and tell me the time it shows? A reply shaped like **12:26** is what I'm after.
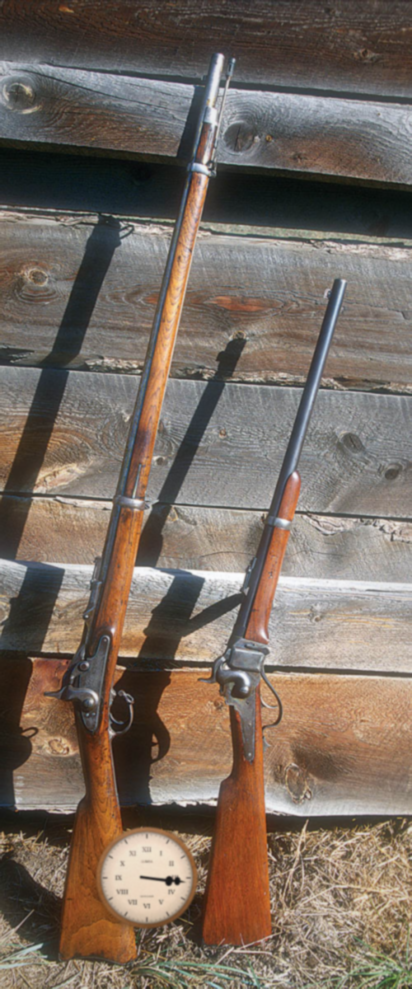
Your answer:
**3:16**
